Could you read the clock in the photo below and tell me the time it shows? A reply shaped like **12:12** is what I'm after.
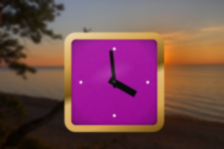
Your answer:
**3:59**
